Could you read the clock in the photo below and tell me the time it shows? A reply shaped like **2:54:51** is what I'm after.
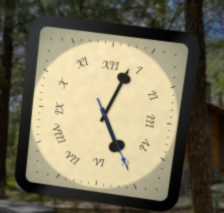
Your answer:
**5:03:25**
